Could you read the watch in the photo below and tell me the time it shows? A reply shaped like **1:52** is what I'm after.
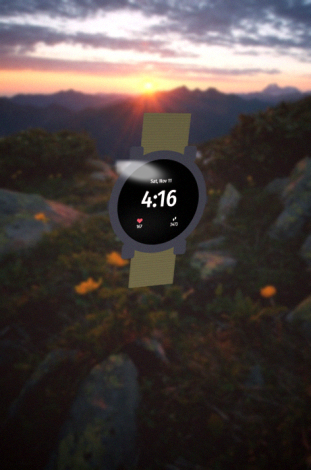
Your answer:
**4:16**
